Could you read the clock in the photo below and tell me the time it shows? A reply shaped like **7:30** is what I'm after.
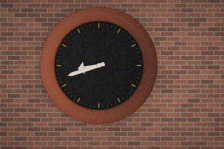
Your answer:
**8:42**
